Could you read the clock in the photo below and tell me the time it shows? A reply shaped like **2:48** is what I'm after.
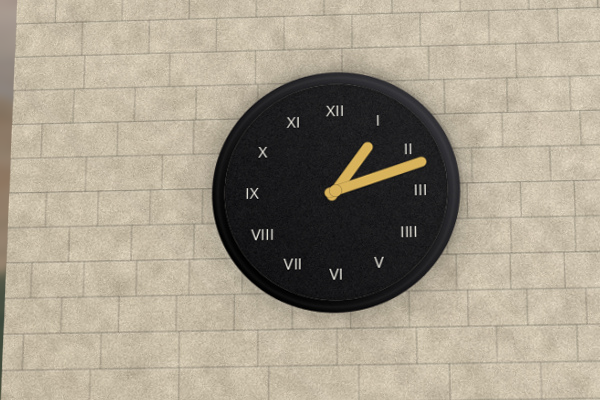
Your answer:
**1:12**
